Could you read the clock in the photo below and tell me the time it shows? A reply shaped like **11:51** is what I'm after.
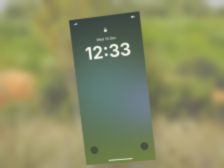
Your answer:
**12:33**
